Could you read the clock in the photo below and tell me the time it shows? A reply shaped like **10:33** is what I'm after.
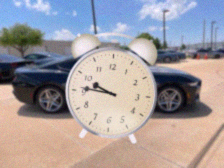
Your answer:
**9:46**
